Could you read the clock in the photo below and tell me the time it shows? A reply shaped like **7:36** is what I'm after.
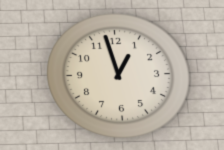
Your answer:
**12:58**
